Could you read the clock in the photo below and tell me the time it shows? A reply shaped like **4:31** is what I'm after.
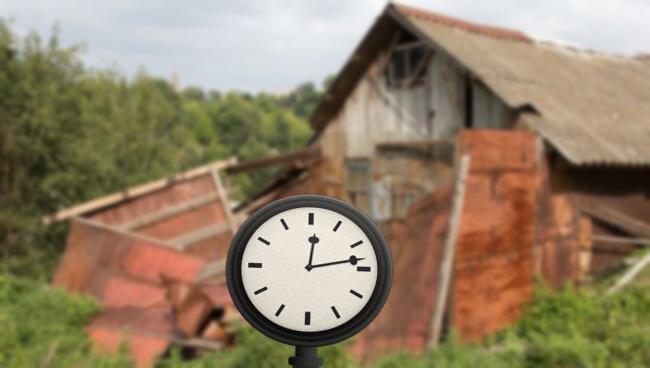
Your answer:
**12:13**
